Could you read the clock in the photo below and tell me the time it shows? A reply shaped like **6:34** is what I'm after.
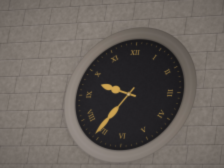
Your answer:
**9:36**
